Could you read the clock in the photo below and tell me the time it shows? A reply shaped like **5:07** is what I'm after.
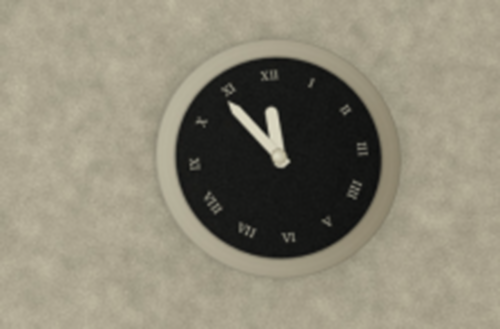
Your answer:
**11:54**
